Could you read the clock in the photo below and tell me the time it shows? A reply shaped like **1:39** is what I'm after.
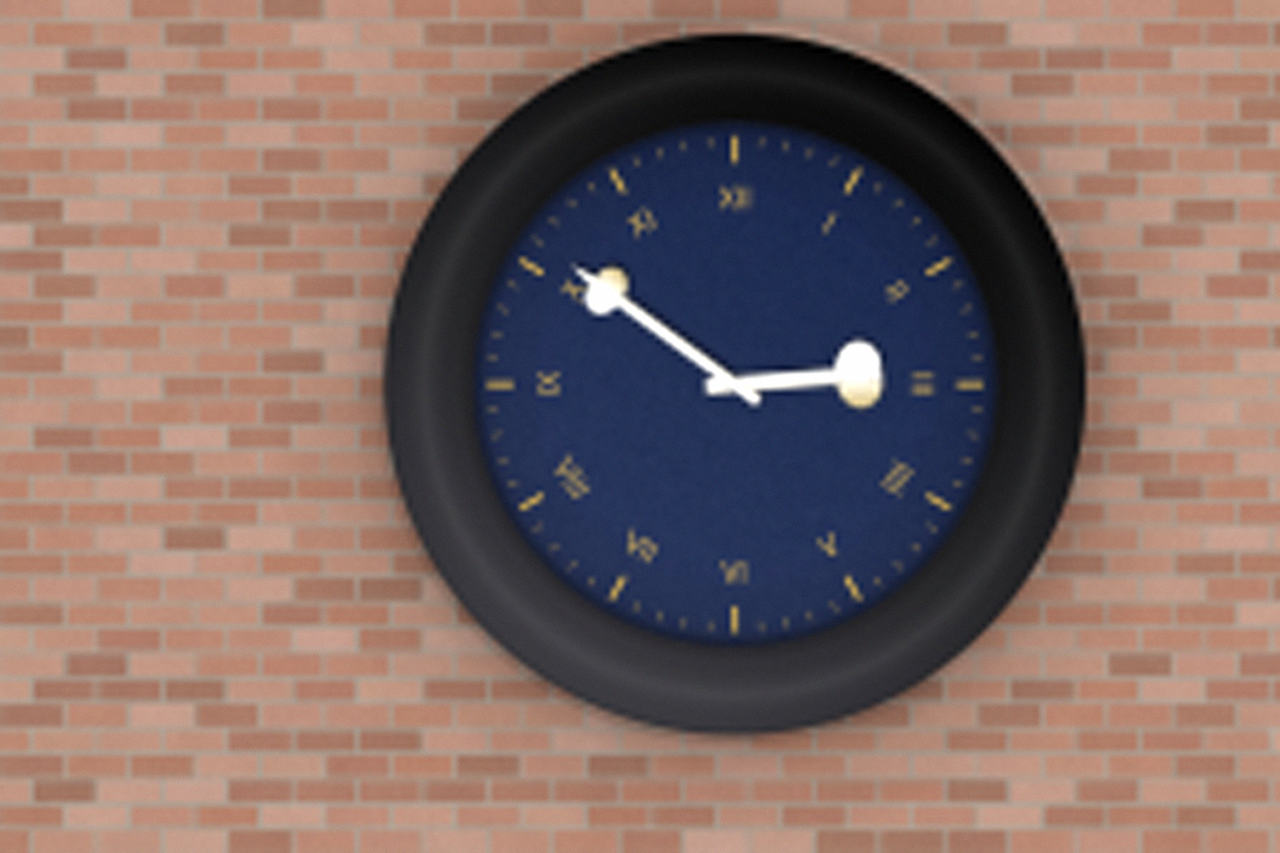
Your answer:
**2:51**
